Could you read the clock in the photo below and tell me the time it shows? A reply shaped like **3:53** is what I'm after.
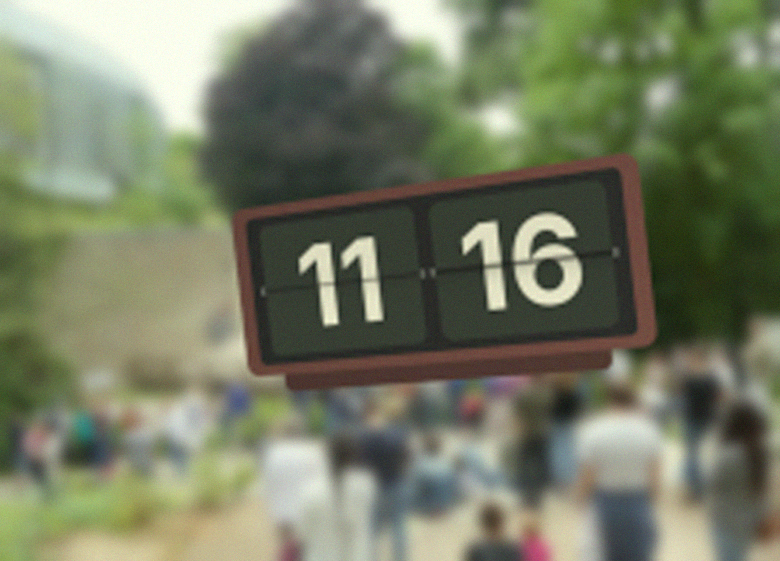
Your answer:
**11:16**
